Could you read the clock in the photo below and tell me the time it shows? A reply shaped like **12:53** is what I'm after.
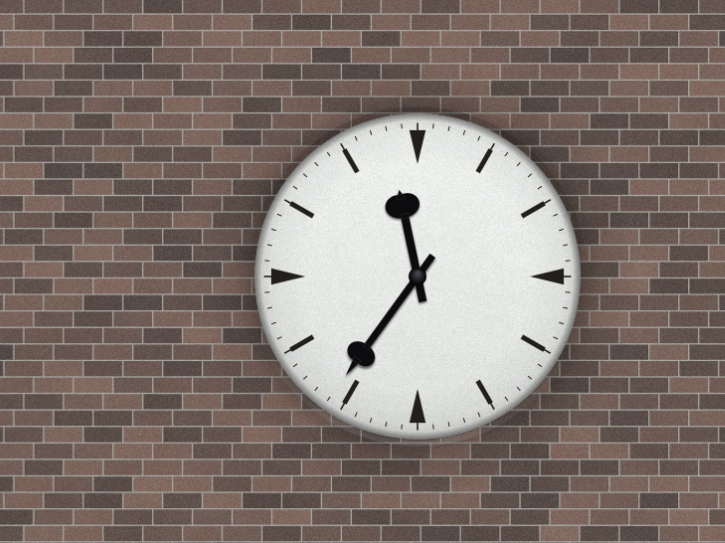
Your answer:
**11:36**
